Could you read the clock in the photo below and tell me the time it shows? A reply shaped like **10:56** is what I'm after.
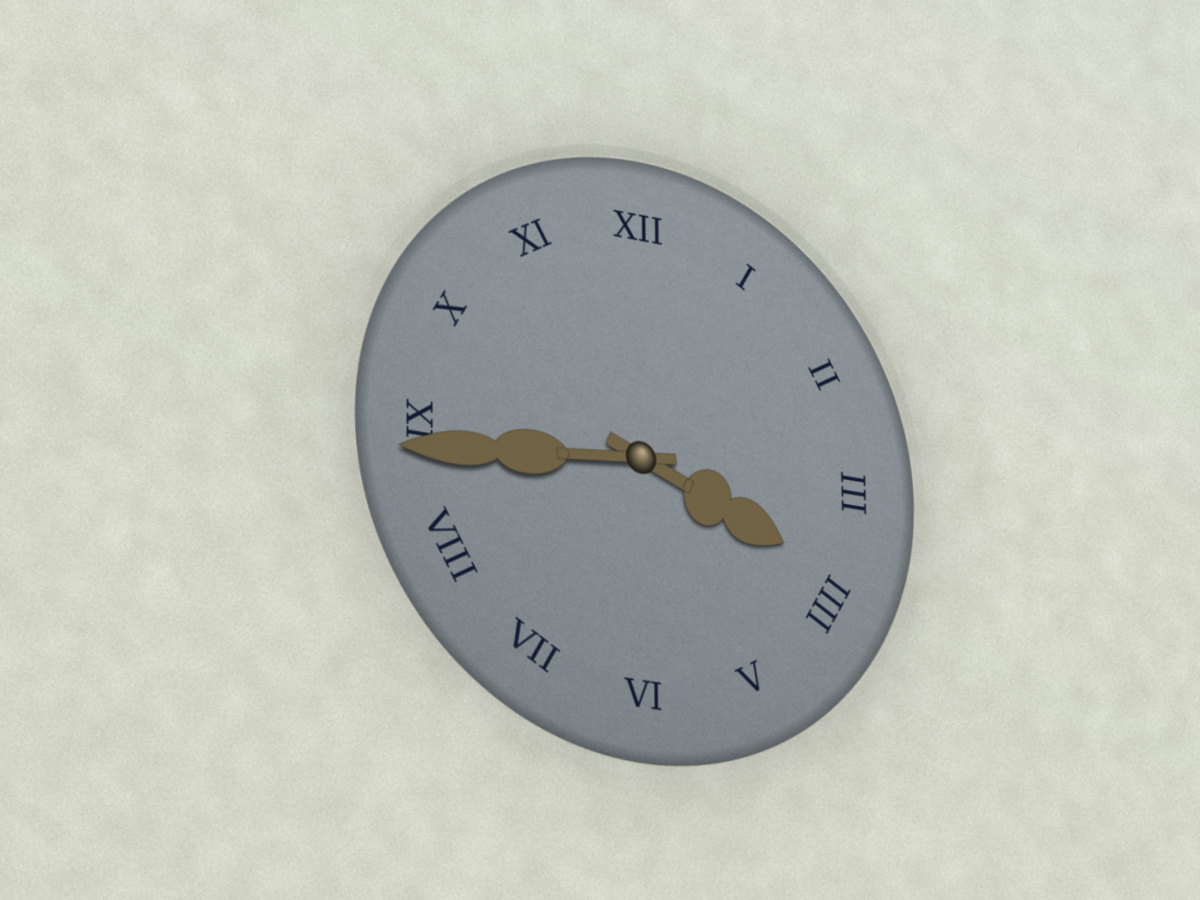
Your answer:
**3:44**
